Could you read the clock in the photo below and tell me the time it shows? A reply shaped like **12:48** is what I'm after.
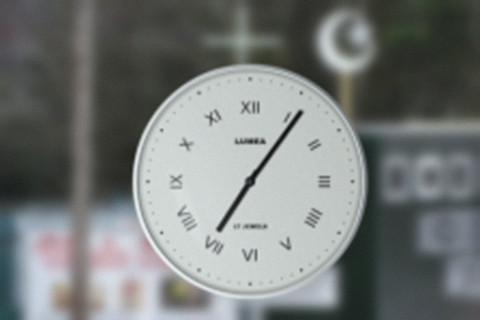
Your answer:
**7:06**
